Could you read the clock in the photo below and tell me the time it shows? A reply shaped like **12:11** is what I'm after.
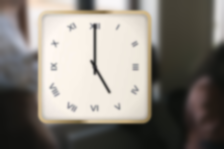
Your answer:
**5:00**
